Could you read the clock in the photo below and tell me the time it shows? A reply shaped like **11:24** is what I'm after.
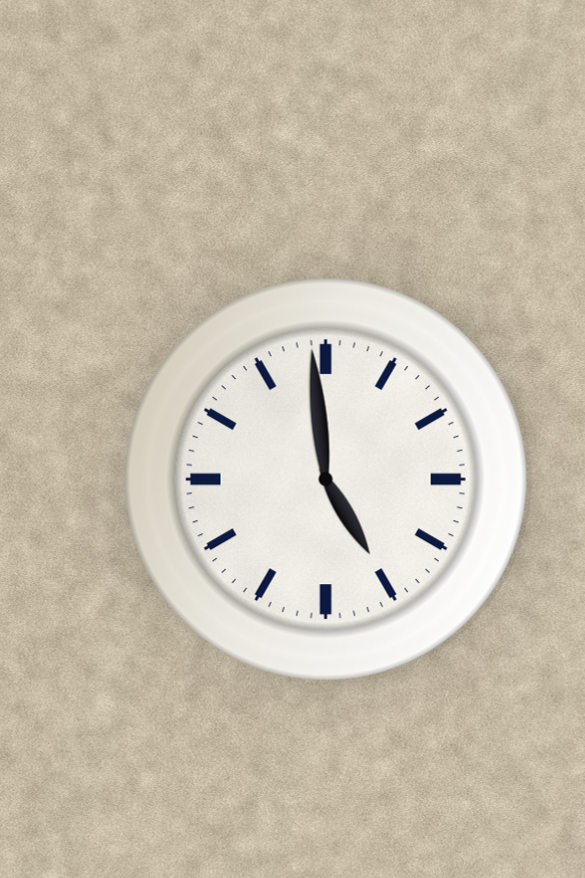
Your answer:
**4:59**
